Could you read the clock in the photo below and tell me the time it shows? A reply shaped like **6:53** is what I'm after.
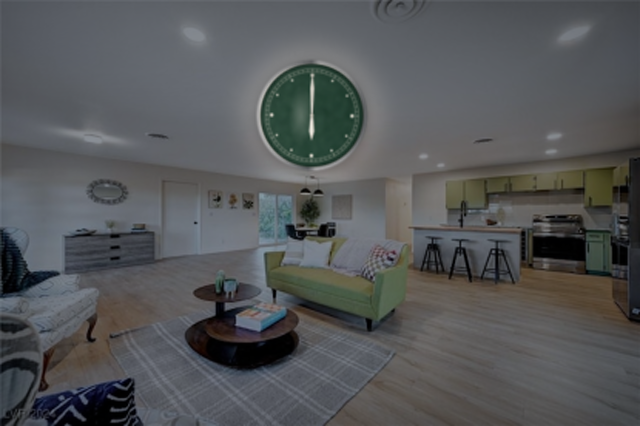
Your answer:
**6:00**
